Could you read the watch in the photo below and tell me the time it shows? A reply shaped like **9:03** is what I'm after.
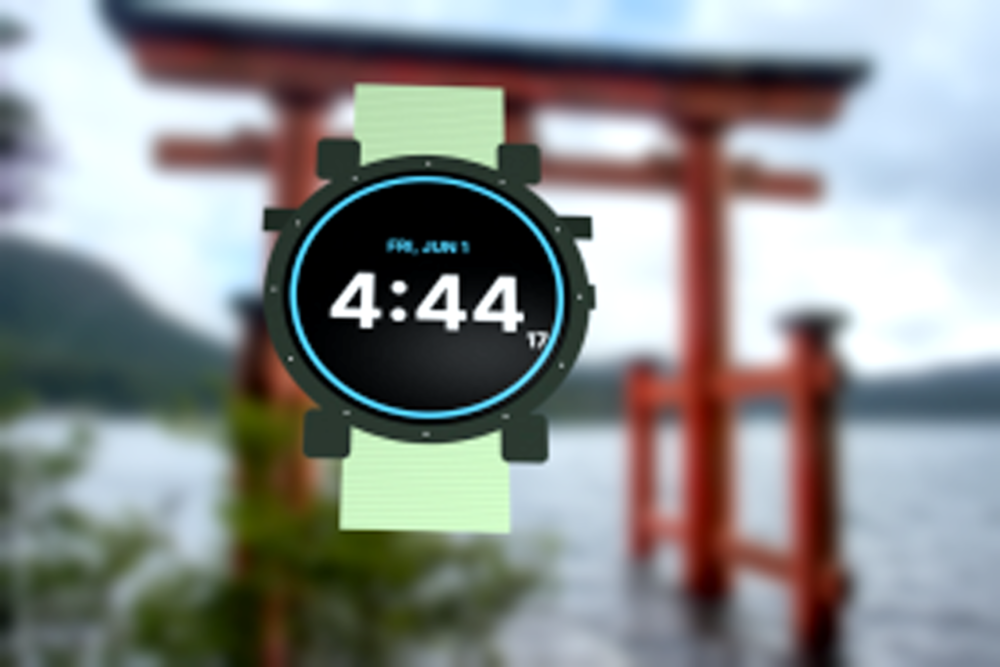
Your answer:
**4:44**
